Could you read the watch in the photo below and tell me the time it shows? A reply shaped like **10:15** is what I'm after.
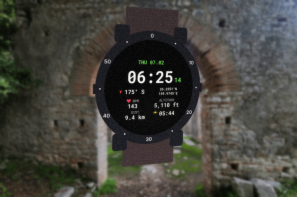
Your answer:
**6:25**
